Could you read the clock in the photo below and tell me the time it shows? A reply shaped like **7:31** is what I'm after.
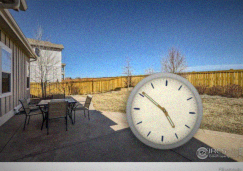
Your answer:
**4:51**
